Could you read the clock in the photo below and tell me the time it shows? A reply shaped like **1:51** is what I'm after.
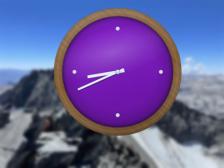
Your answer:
**8:41**
